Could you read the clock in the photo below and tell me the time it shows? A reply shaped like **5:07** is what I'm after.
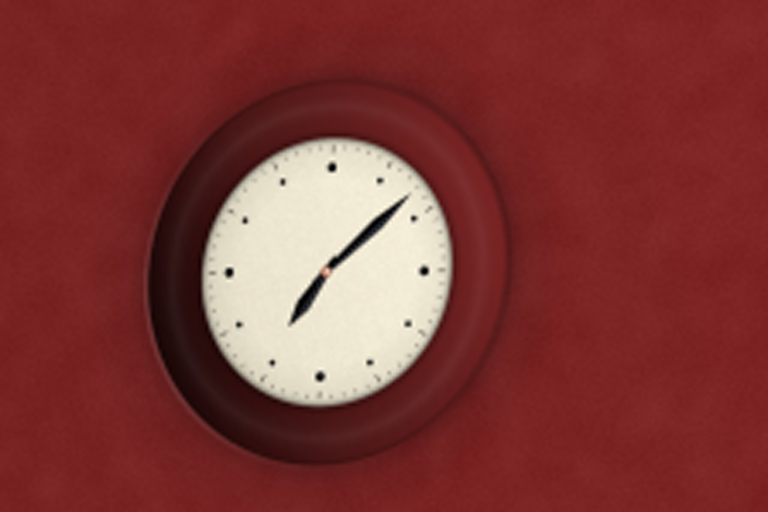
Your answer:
**7:08**
